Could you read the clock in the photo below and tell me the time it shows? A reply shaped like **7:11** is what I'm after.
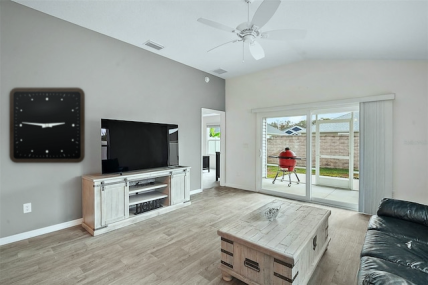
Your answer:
**2:46**
